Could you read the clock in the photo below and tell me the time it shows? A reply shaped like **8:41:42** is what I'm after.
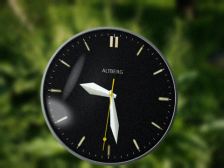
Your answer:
**9:28:31**
